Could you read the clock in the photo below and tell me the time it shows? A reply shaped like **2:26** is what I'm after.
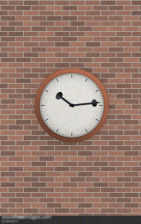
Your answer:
**10:14**
